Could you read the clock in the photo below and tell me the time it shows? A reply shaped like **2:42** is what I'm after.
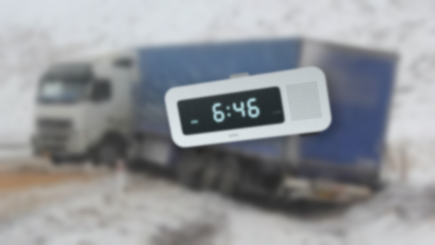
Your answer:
**6:46**
